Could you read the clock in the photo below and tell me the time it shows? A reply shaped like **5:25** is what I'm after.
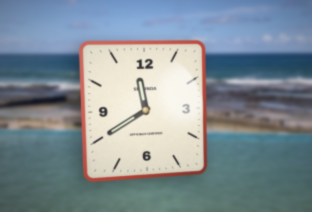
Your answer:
**11:40**
